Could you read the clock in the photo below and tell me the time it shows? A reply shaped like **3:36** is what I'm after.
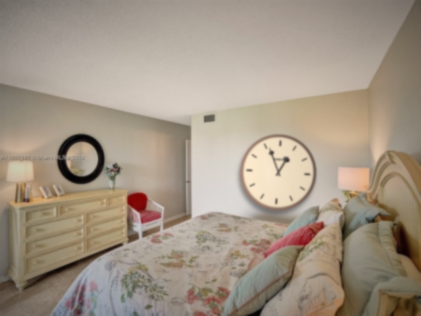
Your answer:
**12:56**
